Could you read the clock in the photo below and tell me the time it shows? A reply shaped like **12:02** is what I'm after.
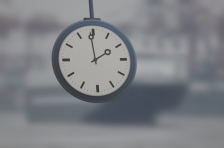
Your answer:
**1:59**
